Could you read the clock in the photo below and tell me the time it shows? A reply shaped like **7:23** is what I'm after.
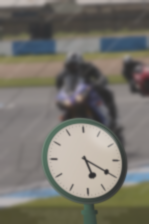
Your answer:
**5:20**
